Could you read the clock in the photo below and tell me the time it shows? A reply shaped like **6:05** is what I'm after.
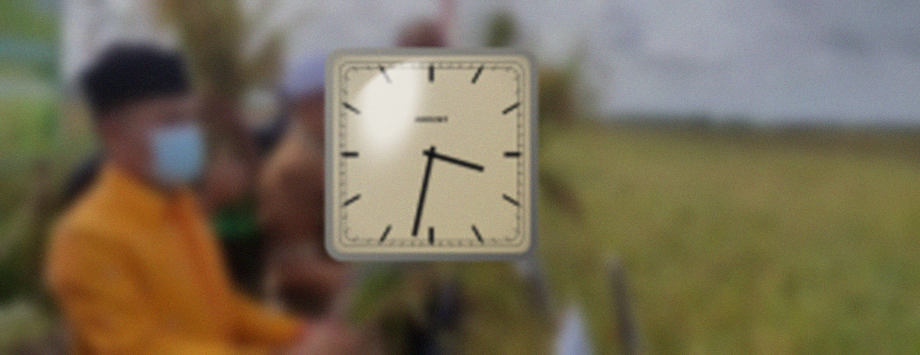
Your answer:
**3:32**
